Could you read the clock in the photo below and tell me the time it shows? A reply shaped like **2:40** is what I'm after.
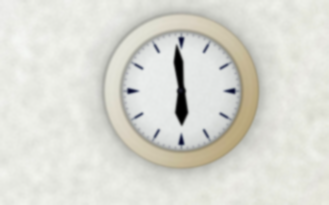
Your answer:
**5:59**
